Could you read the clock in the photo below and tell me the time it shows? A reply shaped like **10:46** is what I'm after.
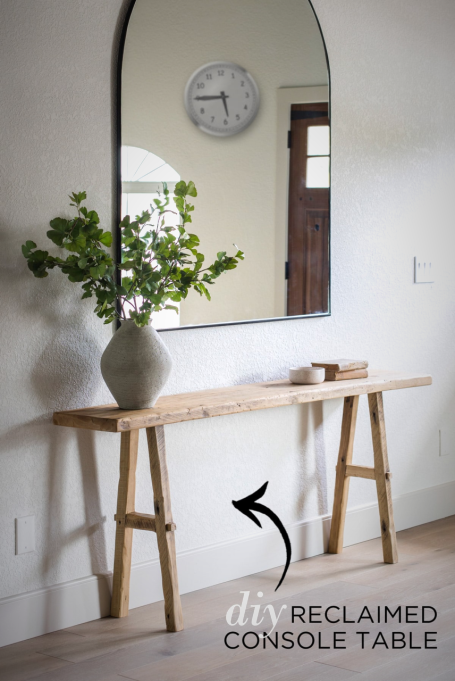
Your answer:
**5:45**
